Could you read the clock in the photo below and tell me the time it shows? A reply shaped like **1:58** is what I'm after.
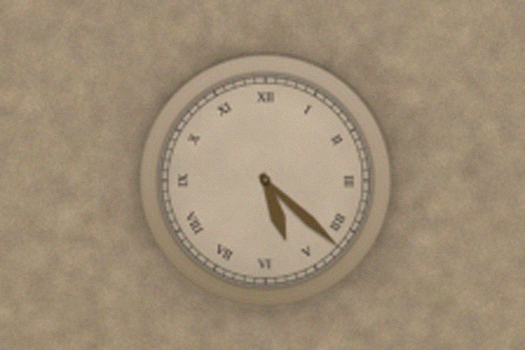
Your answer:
**5:22**
